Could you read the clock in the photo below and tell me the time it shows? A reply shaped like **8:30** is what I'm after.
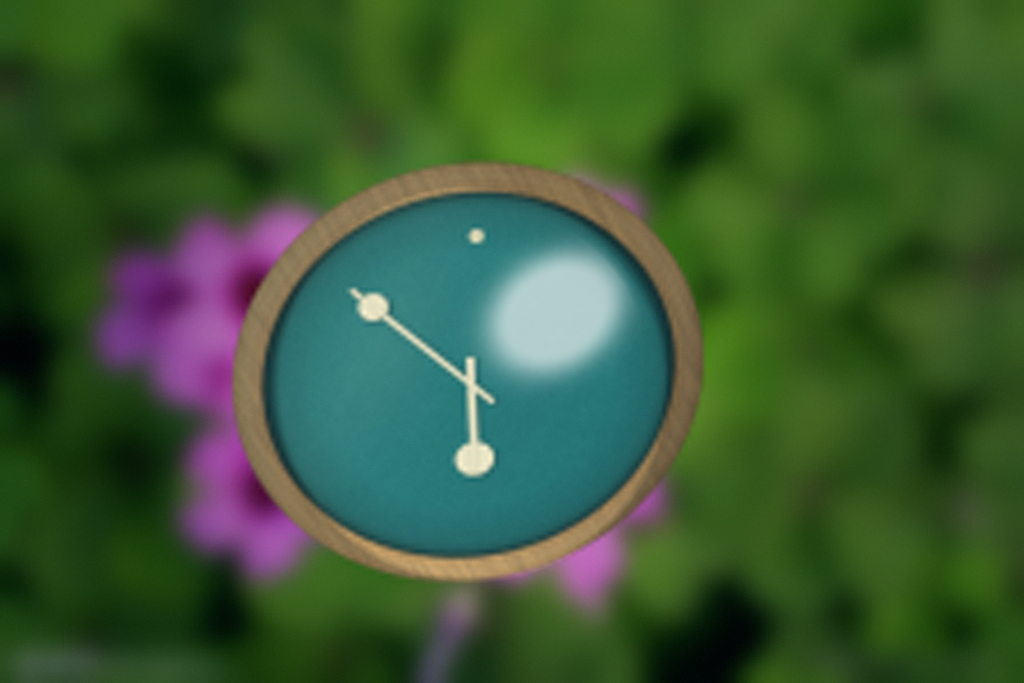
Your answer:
**5:52**
